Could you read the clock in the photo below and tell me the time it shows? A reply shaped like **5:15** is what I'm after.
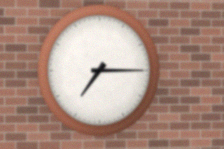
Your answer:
**7:15**
